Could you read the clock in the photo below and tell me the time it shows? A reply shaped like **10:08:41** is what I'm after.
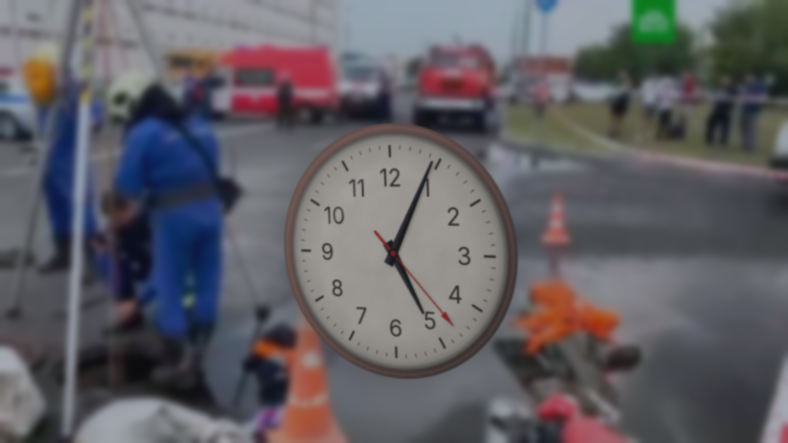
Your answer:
**5:04:23**
